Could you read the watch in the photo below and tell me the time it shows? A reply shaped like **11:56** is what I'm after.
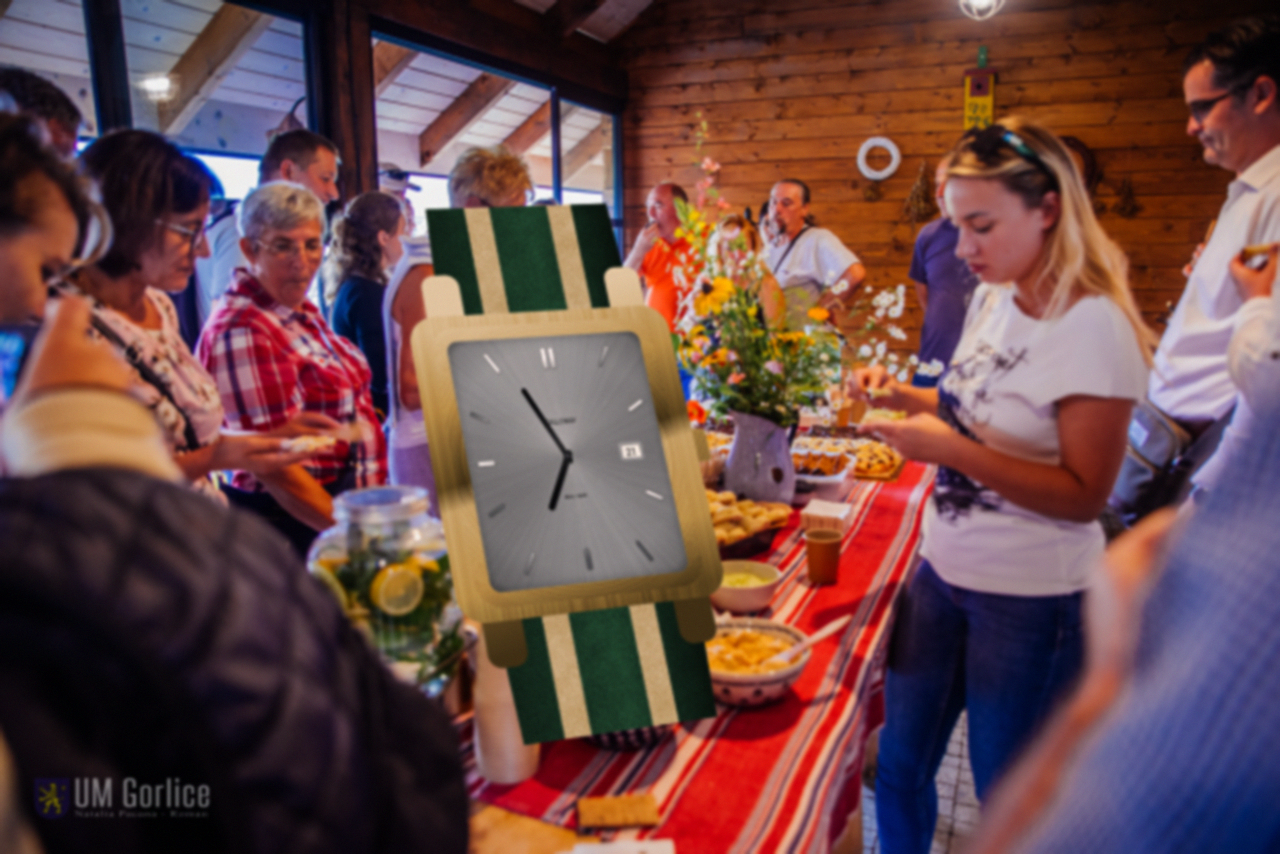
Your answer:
**6:56**
